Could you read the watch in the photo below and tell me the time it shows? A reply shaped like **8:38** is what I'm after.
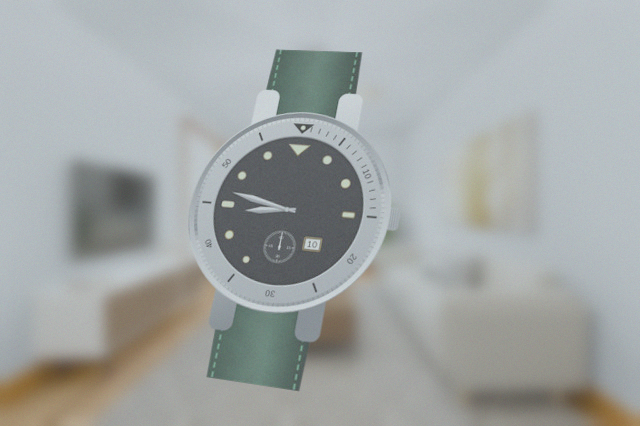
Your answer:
**8:47**
